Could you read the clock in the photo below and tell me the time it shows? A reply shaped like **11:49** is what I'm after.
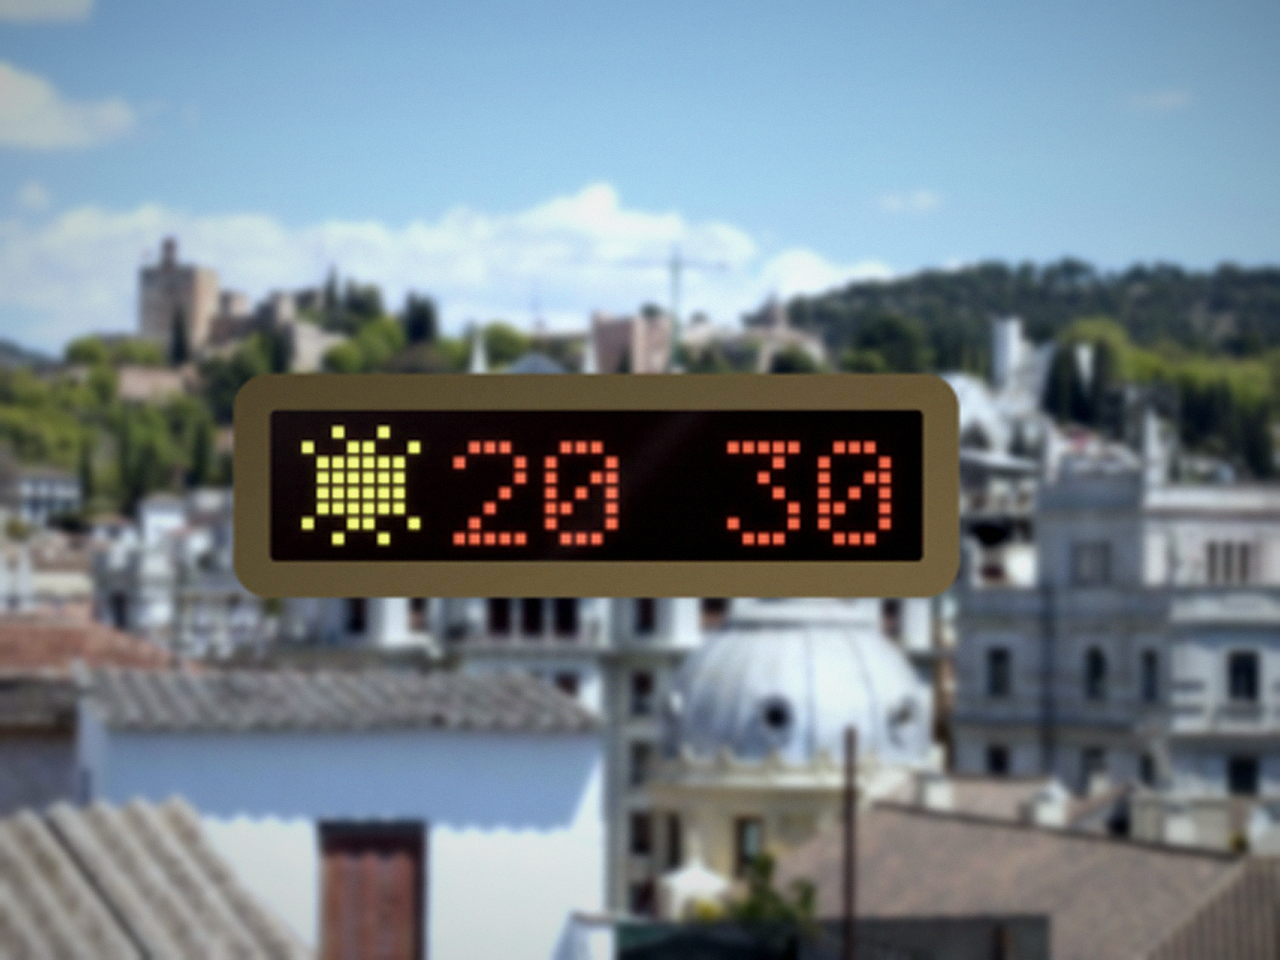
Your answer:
**20:30**
